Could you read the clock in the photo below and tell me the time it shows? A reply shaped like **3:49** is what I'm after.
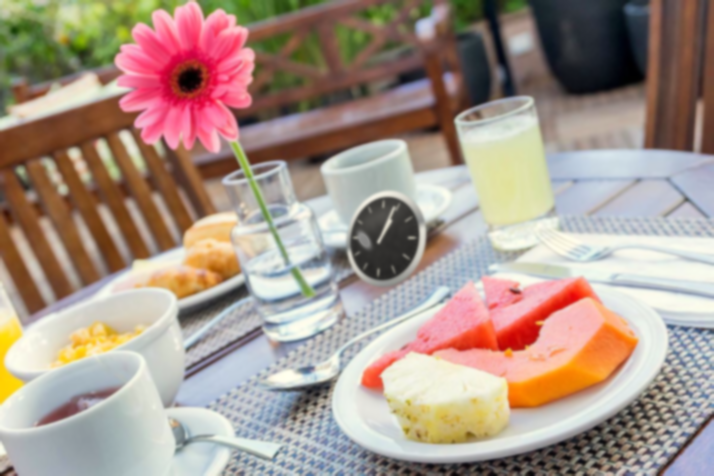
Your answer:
**1:04**
